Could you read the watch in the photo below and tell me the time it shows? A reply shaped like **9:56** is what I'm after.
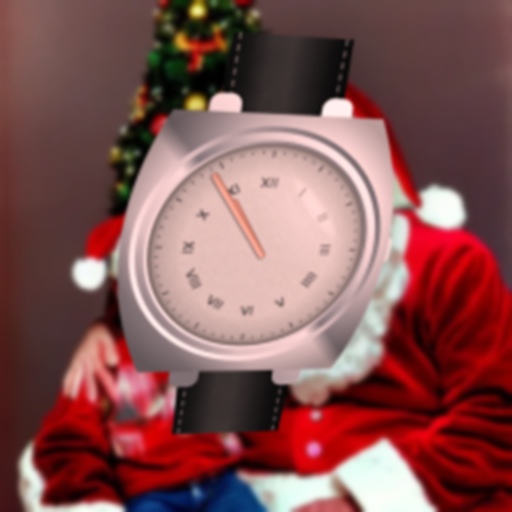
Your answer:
**10:54**
